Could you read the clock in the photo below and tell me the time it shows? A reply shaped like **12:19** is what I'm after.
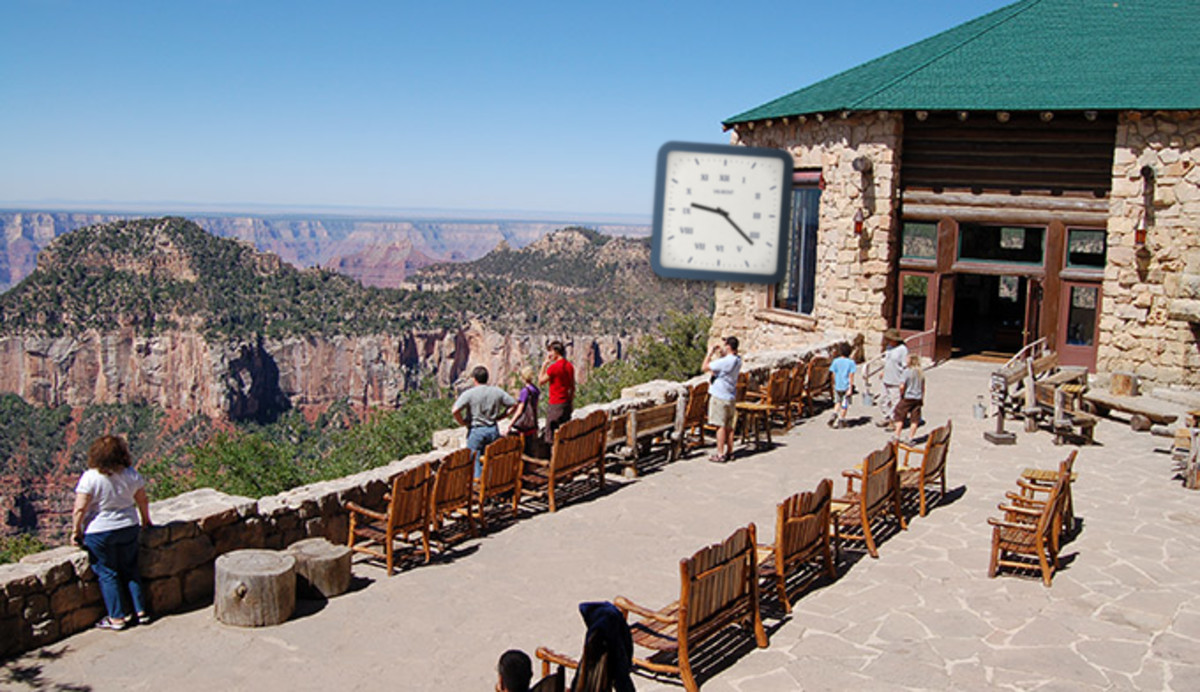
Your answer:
**9:22**
